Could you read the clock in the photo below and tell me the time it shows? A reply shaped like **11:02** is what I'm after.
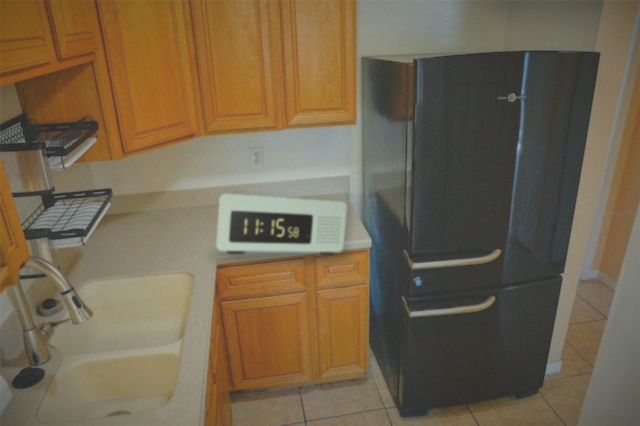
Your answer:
**11:15**
